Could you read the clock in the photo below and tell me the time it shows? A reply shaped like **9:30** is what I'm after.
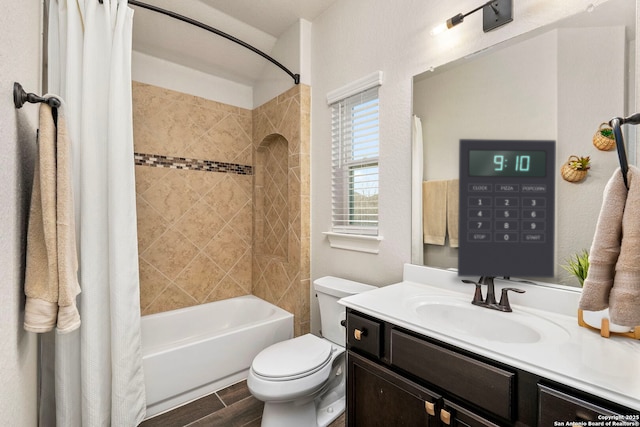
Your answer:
**9:10**
